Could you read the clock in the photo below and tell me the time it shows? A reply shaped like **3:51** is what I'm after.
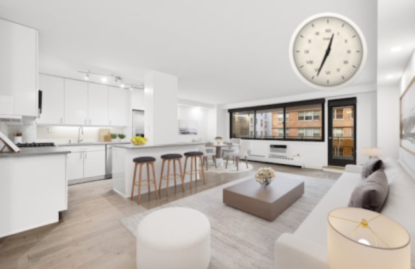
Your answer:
**12:34**
